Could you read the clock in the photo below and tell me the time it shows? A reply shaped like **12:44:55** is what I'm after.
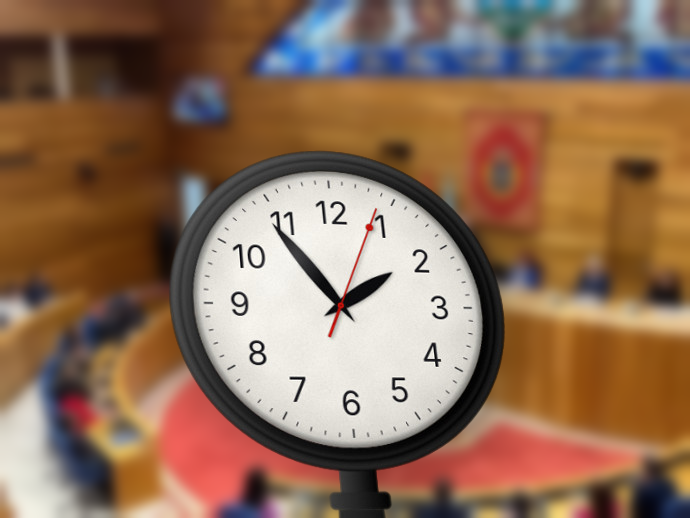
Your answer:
**1:54:04**
